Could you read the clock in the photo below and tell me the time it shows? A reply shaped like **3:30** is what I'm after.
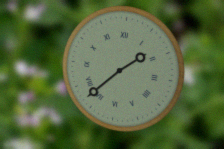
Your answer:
**1:37**
